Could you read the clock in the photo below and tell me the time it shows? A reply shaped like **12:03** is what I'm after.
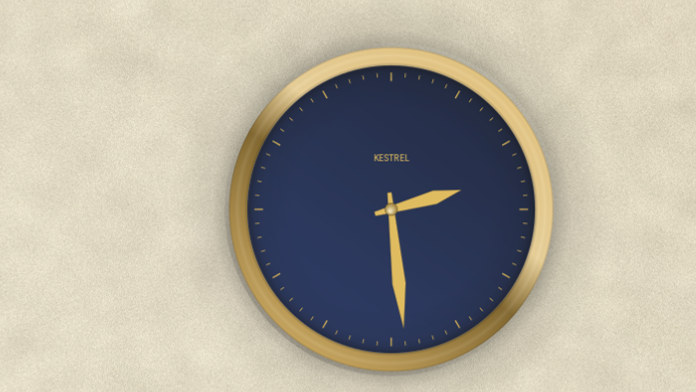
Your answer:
**2:29**
